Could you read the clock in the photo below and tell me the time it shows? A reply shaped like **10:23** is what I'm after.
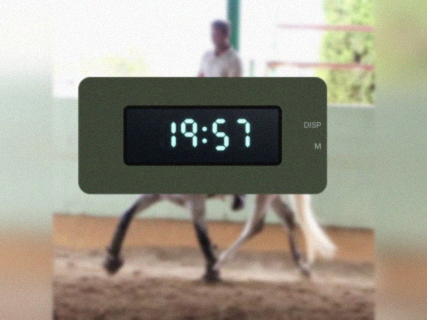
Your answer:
**19:57**
